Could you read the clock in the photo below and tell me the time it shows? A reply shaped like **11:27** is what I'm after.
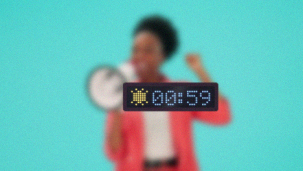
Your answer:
**0:59**
